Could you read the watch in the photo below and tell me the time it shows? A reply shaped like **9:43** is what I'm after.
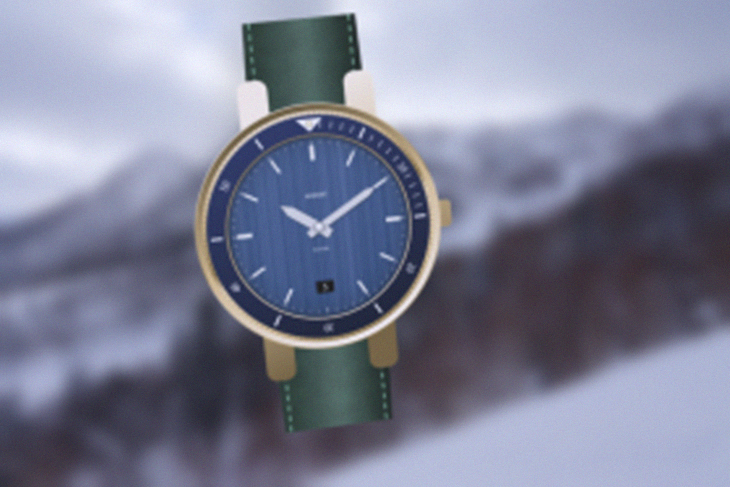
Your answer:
**10:10**
